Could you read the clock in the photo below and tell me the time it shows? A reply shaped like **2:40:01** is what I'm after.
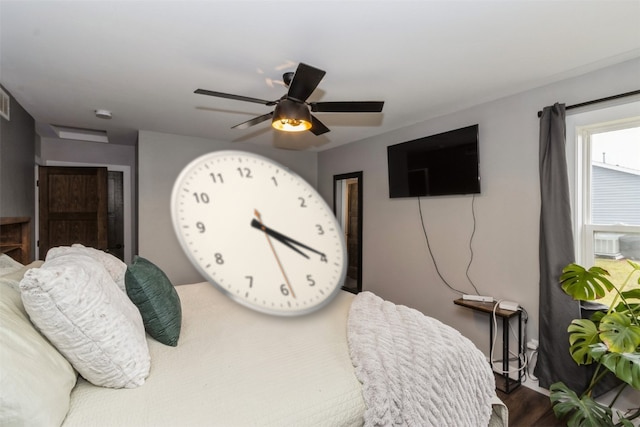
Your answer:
**4:19:29**
